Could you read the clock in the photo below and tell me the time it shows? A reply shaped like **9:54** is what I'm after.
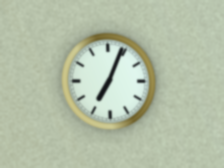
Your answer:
**7:04**
